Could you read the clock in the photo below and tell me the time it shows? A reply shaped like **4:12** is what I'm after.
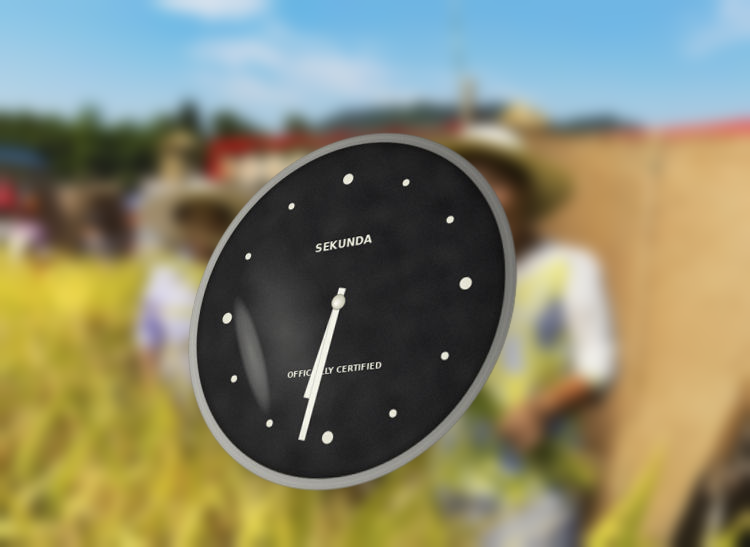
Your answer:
**6:32**
